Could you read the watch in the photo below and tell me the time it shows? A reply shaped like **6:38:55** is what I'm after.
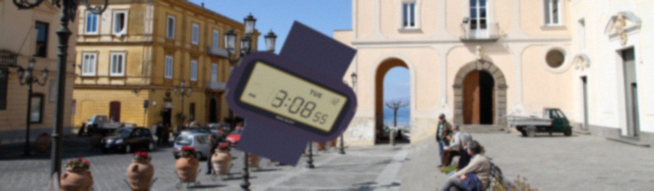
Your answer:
**3:08:55**
